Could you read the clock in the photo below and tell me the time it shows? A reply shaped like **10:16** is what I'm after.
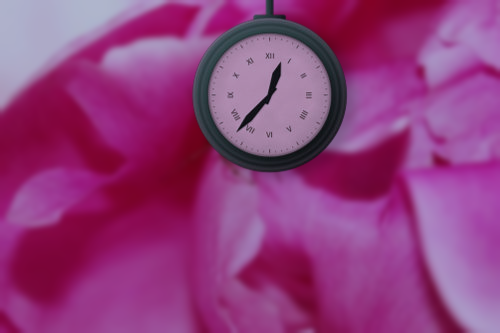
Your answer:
**12:37**
